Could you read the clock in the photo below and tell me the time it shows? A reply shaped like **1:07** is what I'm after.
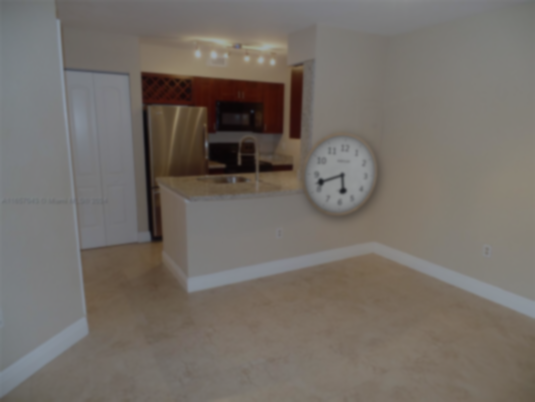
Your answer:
**5:42**
